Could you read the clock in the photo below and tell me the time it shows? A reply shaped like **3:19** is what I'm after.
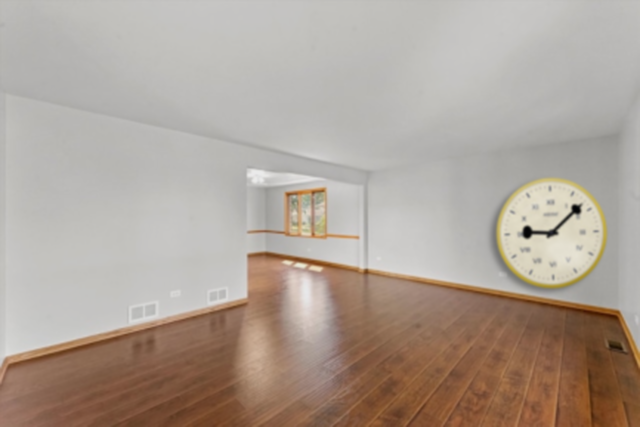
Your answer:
**9:08**
